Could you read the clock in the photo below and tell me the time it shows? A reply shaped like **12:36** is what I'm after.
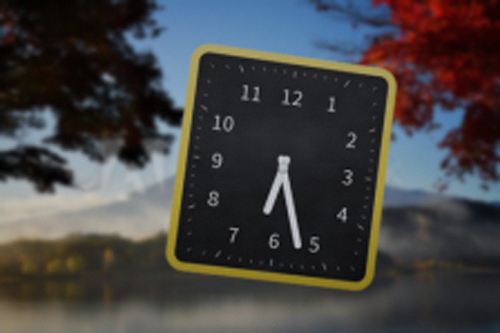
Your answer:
**6:27**
